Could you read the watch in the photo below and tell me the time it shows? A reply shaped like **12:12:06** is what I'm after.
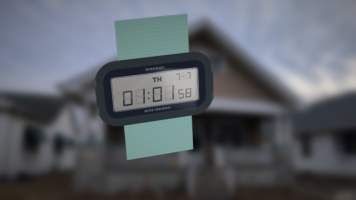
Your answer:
**1:01:58**
